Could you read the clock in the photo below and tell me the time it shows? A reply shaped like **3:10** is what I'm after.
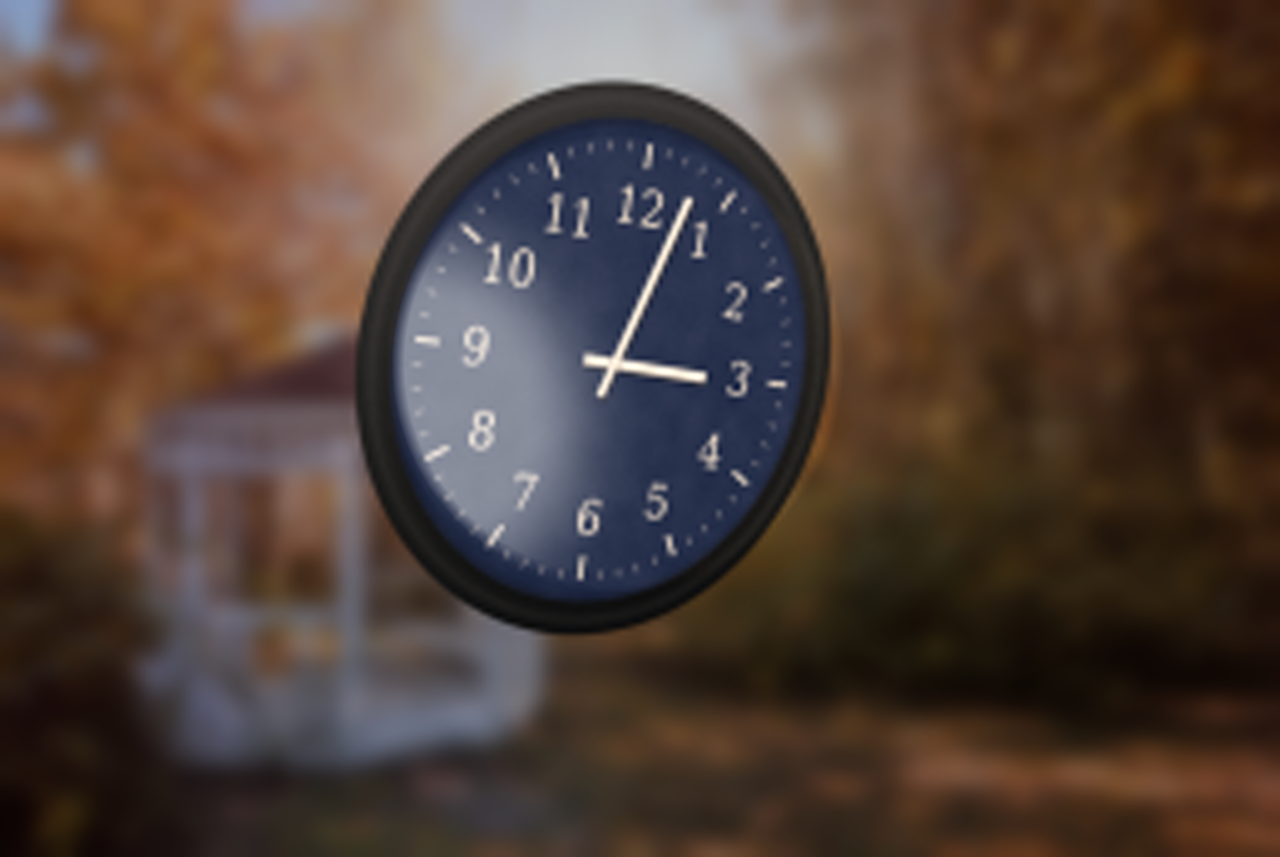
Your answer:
**3:03**
